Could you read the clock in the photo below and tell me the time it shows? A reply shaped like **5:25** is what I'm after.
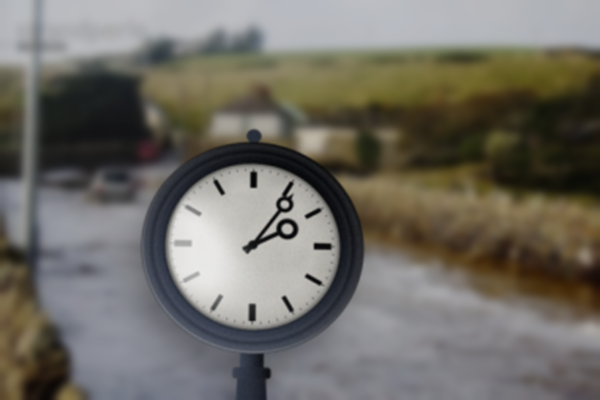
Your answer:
**2:06**
